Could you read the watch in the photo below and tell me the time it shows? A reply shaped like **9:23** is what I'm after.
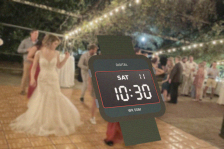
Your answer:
**10:30**
